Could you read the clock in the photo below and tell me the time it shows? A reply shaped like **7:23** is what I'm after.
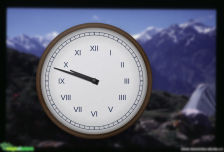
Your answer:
**9:48**
